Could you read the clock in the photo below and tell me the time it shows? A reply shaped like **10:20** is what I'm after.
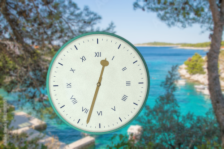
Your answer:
**12:33**
